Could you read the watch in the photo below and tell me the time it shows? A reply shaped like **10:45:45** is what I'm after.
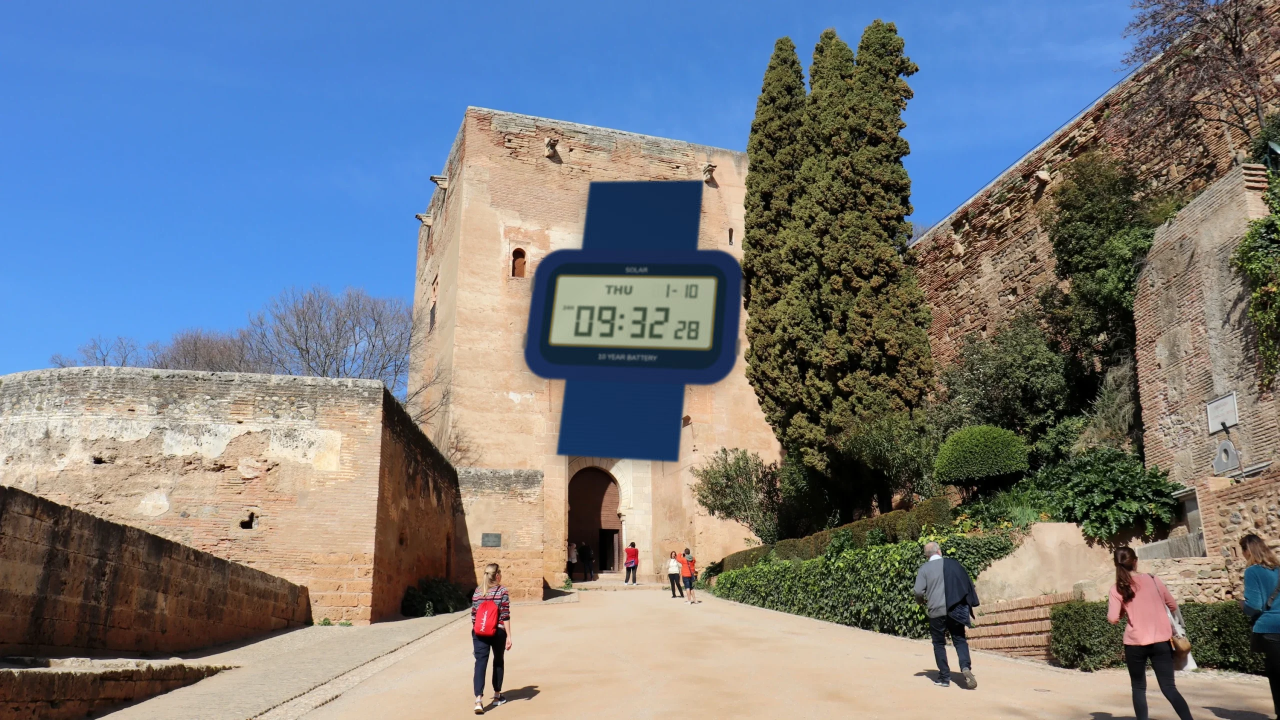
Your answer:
**9:32:28**
